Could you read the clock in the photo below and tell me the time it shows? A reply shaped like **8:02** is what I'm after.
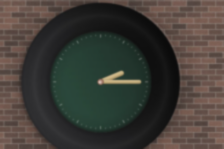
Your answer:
**2:15**
